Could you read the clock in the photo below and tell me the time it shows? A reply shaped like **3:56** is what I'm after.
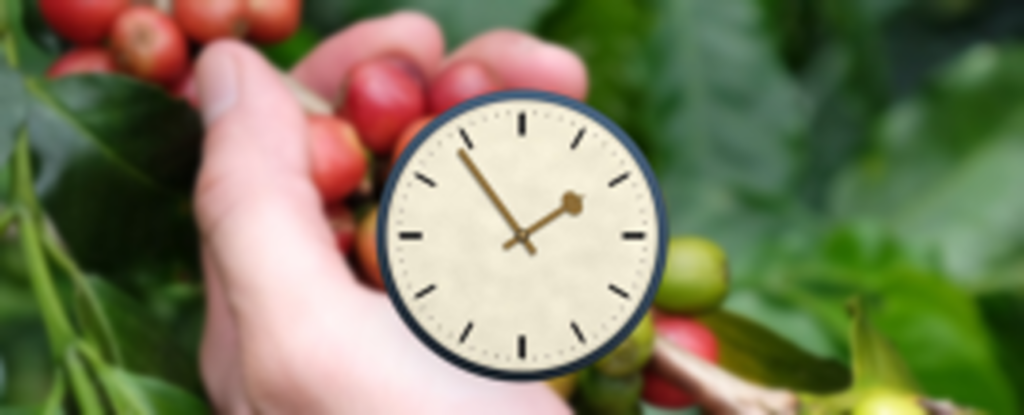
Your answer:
**1:54**
